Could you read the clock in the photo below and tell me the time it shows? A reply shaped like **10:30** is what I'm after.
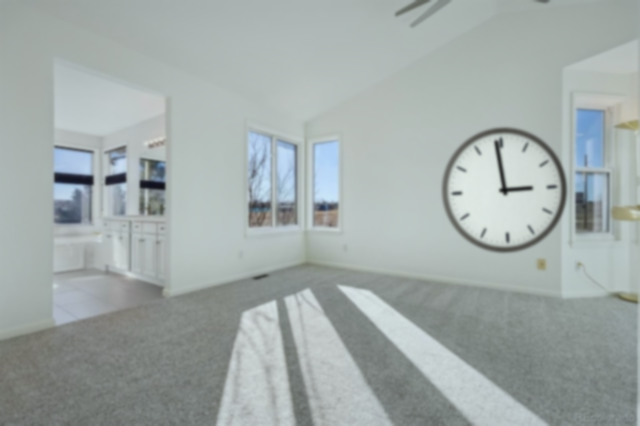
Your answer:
**2:59**
